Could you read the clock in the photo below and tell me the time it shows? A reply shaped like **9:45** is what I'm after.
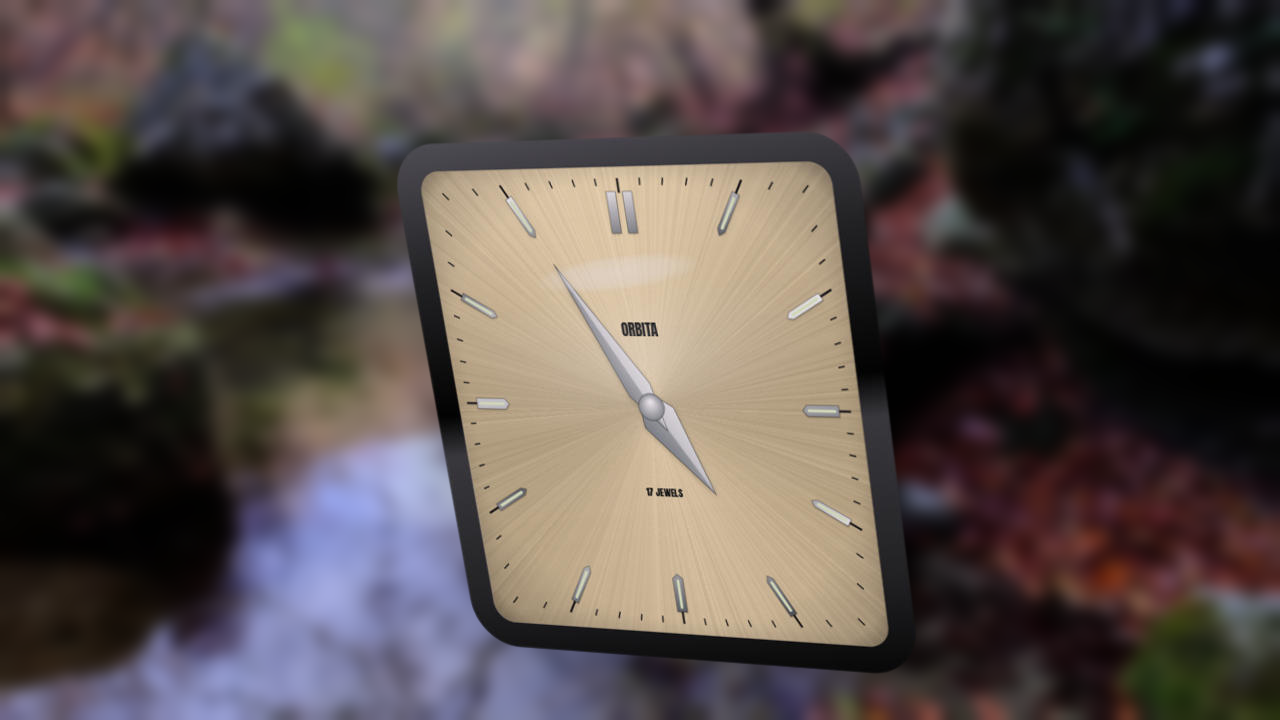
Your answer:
**4:55**
